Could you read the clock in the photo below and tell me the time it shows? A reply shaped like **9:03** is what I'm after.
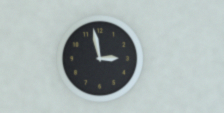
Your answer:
**2:58**
